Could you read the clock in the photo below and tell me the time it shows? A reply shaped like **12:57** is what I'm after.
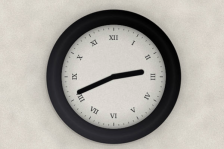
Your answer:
**2:41**
